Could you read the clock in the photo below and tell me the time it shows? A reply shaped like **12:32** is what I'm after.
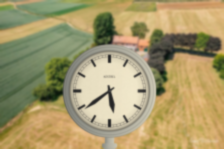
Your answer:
**5:39**
